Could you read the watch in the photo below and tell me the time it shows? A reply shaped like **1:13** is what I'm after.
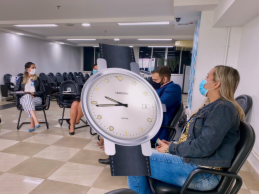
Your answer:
**9:44**
